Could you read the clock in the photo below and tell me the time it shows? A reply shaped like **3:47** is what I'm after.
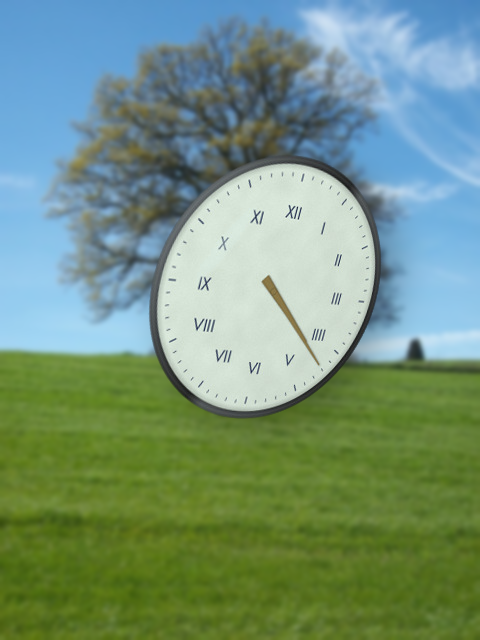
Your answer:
**4:22**
